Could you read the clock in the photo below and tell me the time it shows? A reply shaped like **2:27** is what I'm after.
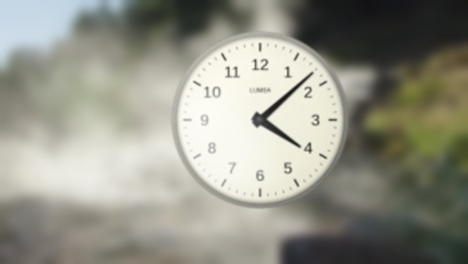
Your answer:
**4:08**
